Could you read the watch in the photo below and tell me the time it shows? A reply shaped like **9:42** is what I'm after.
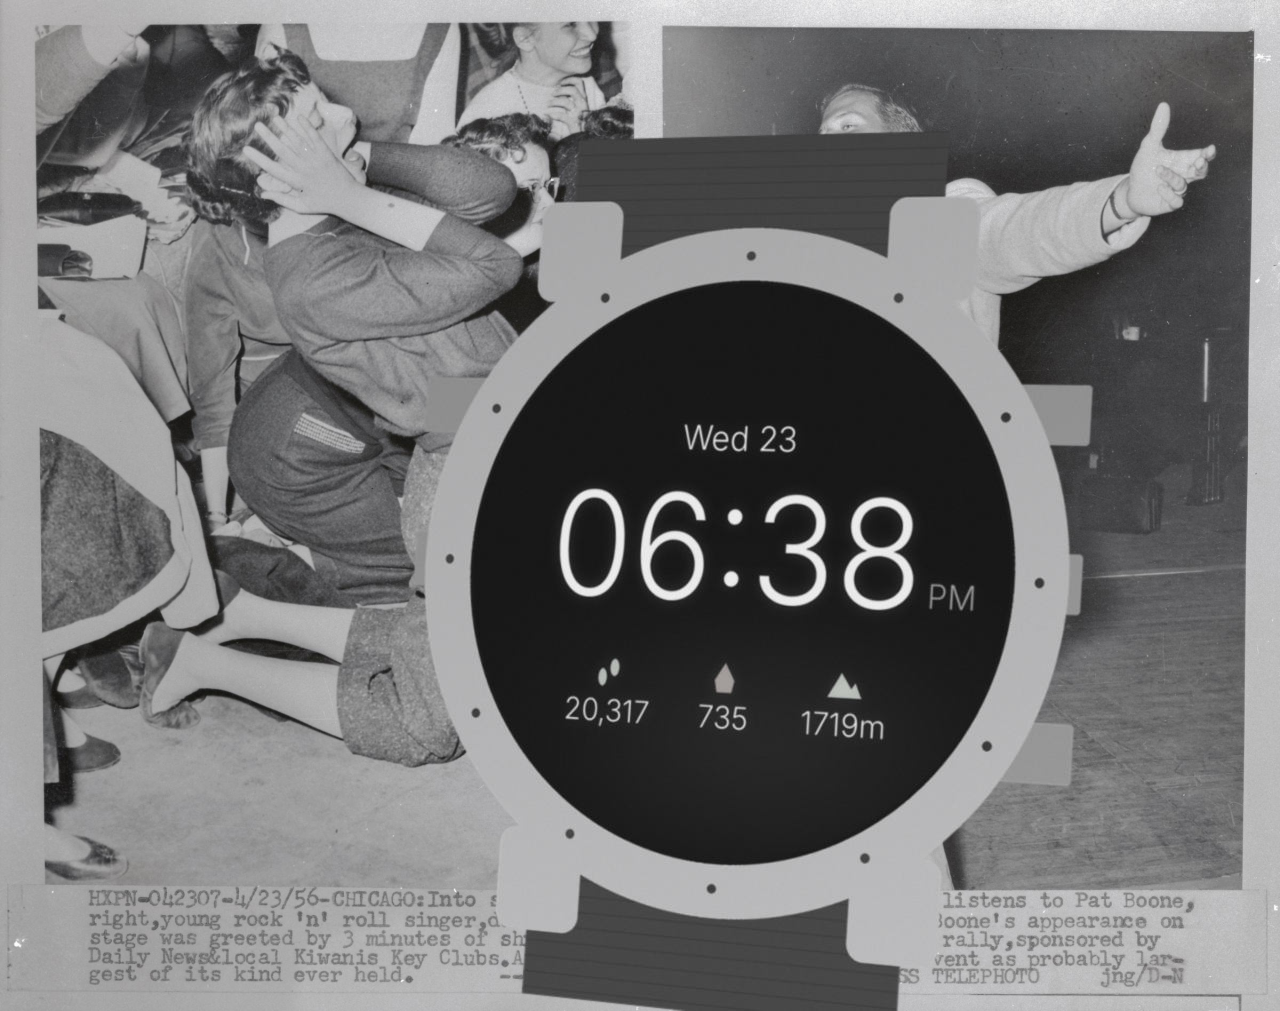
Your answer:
**6:38**
